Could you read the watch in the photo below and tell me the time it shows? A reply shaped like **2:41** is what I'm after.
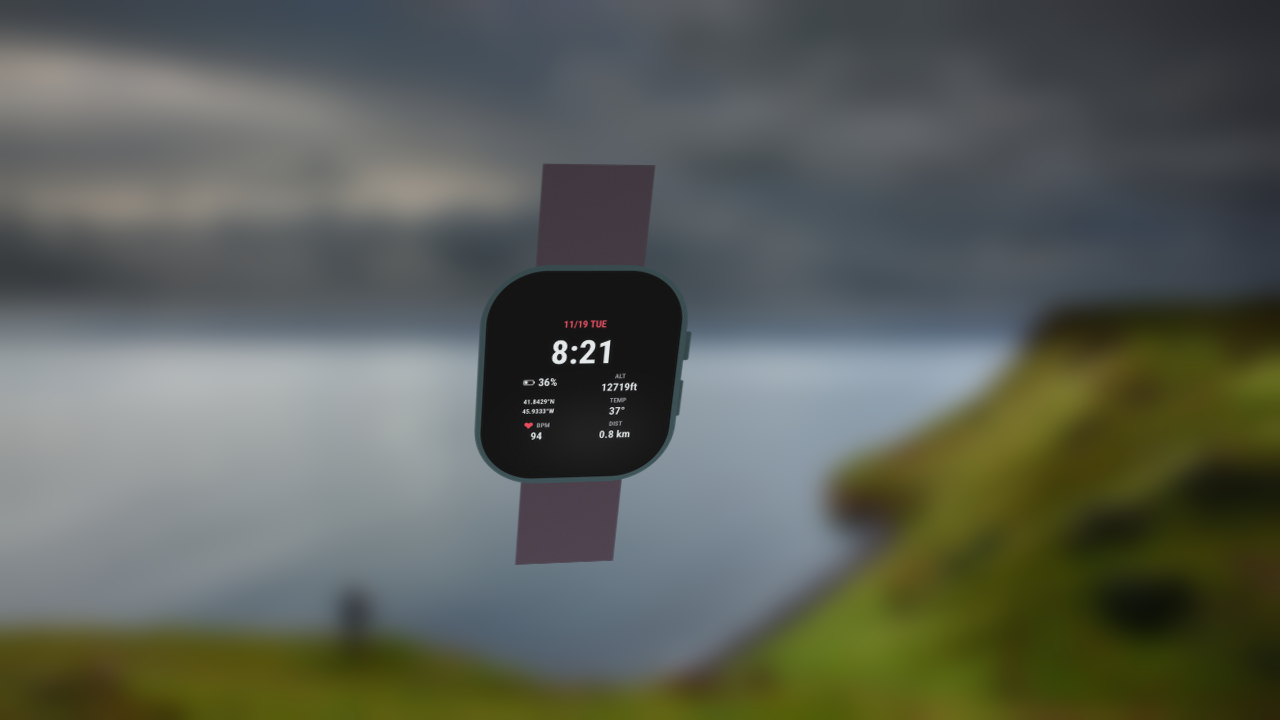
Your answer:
**8:21**
